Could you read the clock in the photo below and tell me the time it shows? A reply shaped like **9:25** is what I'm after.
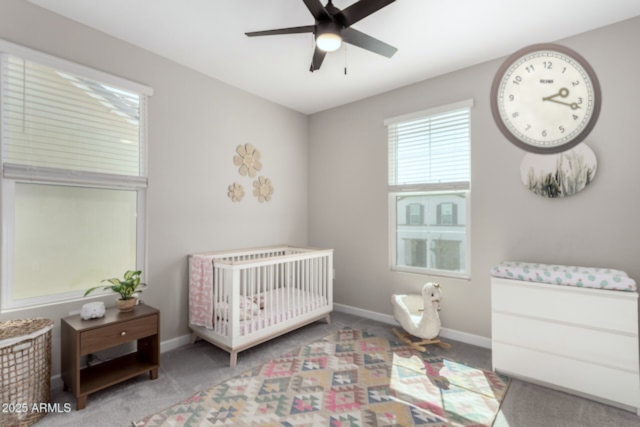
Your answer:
**2:17**
